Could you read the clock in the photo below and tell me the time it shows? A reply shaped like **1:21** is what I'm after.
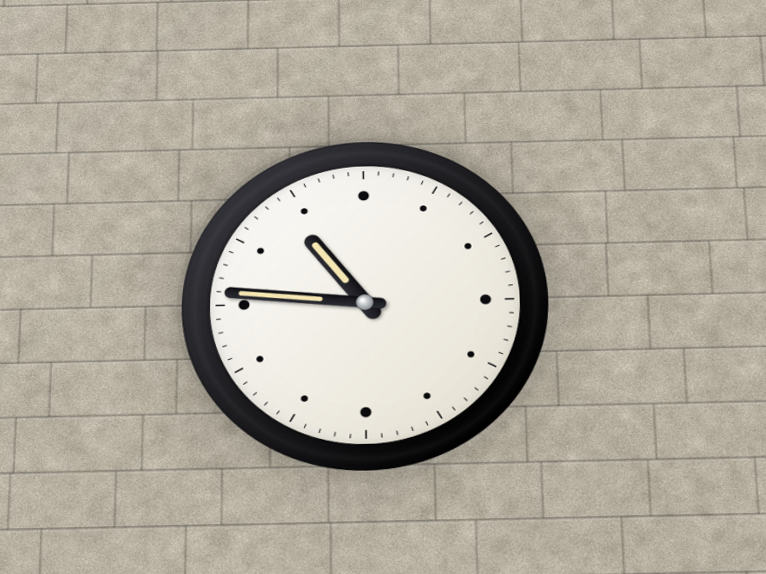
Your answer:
**10:46**
